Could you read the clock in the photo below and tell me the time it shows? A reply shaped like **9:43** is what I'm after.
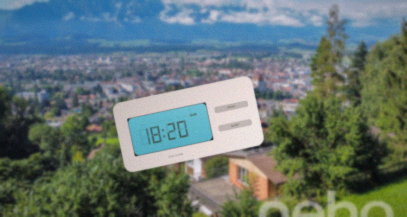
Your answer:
**18:20**
